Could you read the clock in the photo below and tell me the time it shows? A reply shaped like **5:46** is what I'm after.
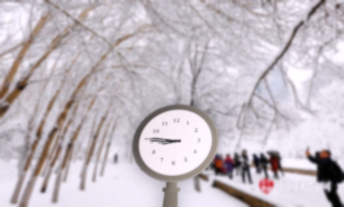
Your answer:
**8:46**
